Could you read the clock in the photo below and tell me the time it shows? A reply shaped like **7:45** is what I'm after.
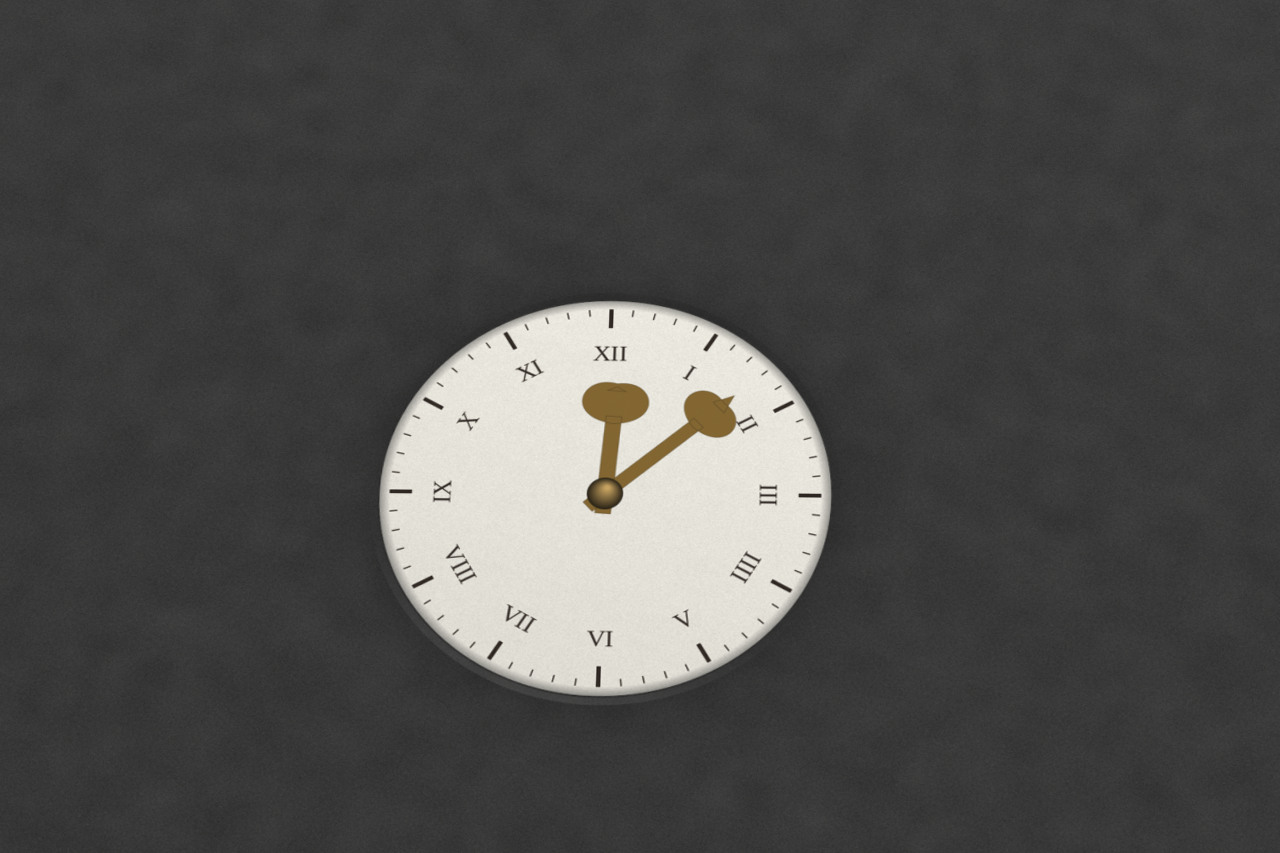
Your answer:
**12:08**
